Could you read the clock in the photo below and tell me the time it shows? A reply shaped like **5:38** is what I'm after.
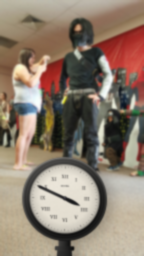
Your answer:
**3:49**
